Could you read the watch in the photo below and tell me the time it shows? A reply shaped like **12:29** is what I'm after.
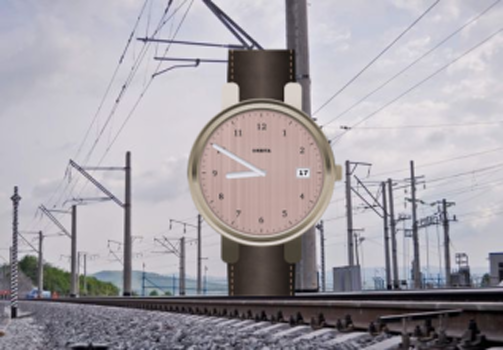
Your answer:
**8:50**
